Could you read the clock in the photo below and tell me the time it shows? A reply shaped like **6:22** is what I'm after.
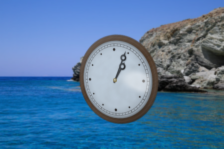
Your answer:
**1:04**
